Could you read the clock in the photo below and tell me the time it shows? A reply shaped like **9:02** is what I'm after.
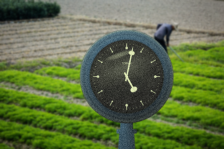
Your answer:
**5:02**
